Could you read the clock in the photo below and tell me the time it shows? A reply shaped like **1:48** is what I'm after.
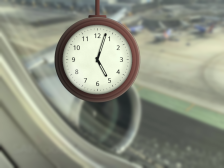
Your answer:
**5:03**
